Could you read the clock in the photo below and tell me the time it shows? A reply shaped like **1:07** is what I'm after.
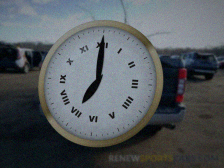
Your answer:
**7:00**
